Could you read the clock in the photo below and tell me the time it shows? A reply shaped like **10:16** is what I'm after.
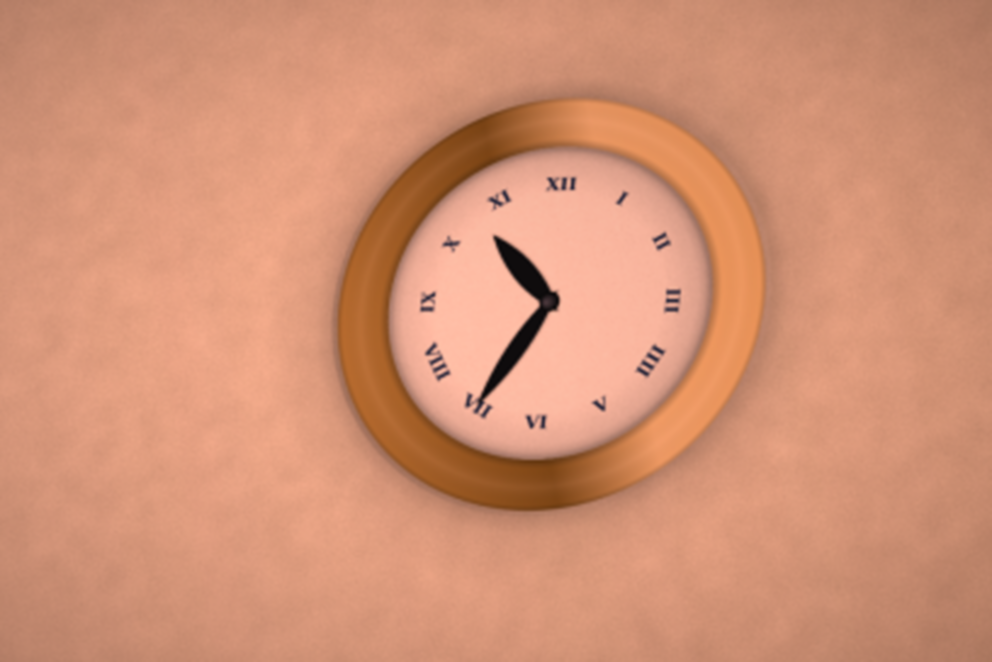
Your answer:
**10:35**
